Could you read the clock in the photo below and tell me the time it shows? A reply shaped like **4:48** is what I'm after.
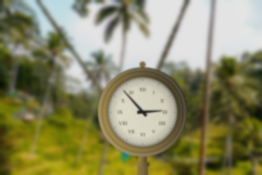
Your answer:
**2:53**
